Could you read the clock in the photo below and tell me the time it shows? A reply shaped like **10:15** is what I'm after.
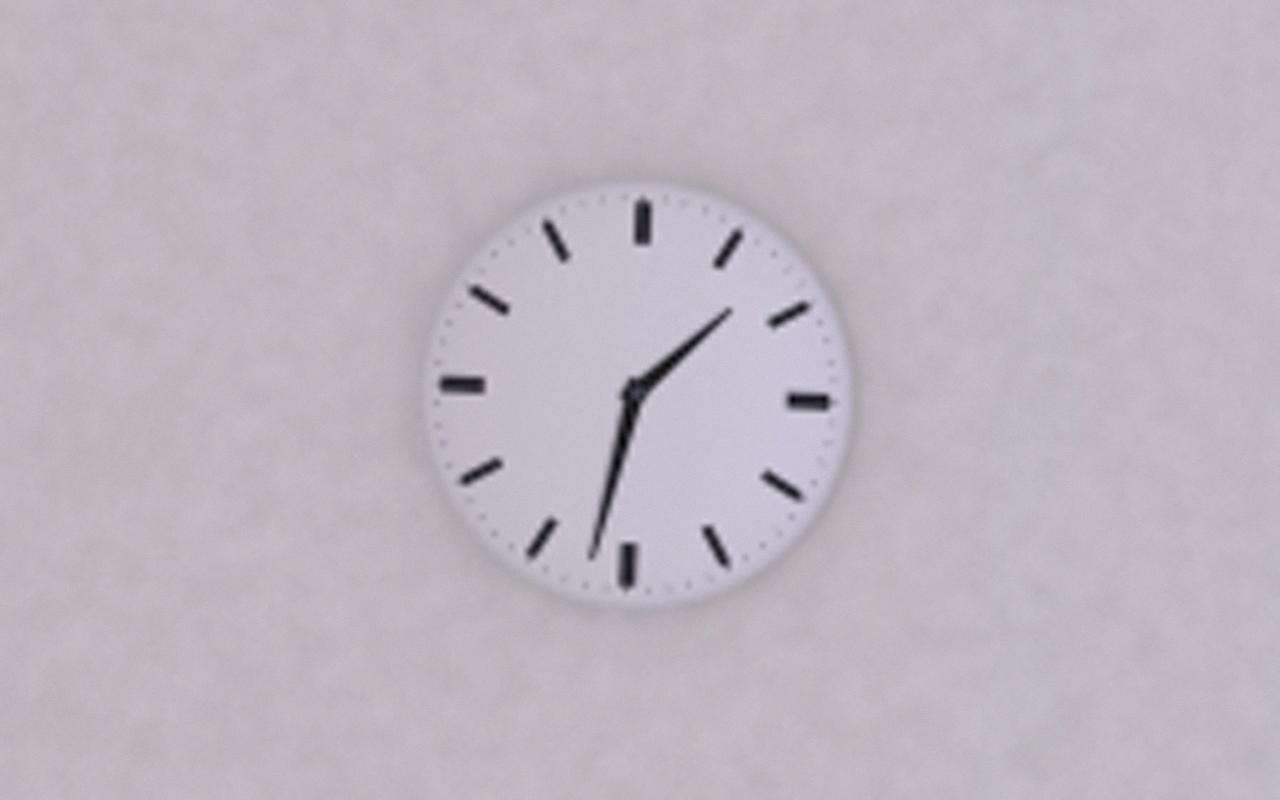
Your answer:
**1:32**
